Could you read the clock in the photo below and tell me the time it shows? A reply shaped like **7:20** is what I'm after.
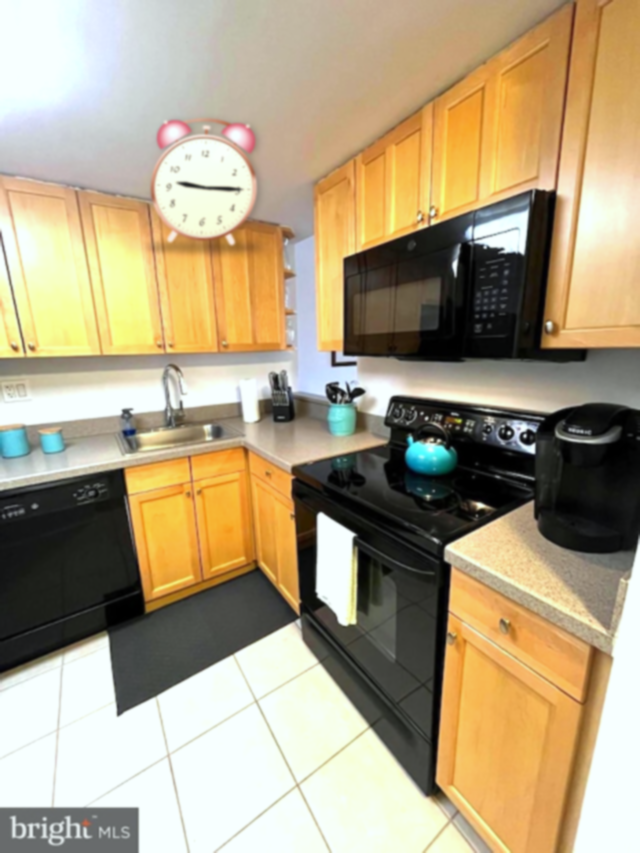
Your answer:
**9:15**
